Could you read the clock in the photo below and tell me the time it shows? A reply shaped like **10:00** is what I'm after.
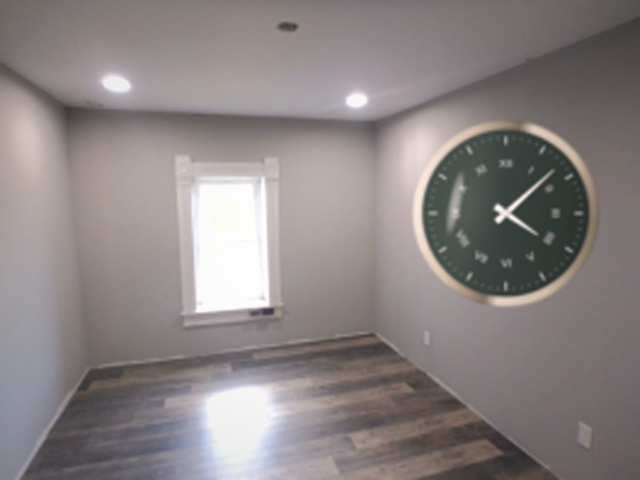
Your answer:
**4:08**
